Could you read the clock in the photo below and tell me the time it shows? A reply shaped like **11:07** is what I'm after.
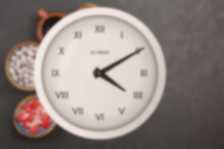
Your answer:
**4:10**
